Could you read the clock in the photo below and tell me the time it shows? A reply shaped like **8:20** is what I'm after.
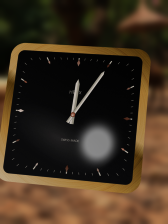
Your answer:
**12:05**
